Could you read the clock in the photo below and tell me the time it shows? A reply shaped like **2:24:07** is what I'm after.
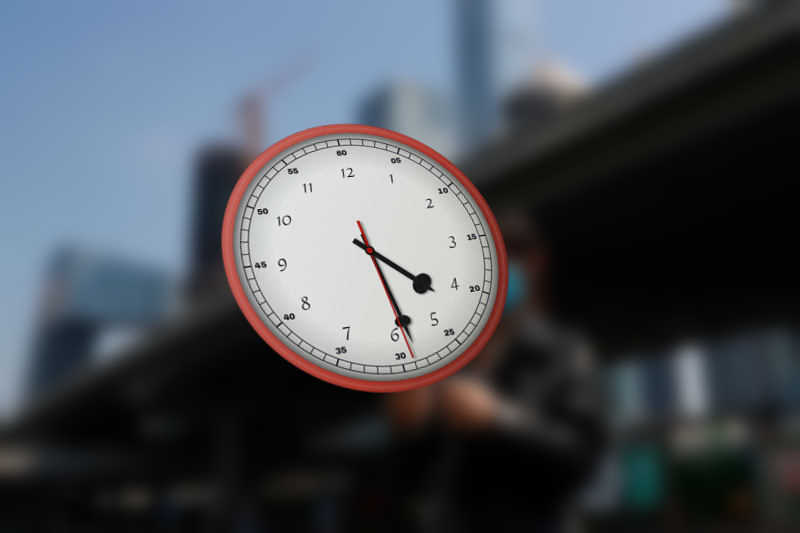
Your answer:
**4:28:29**
